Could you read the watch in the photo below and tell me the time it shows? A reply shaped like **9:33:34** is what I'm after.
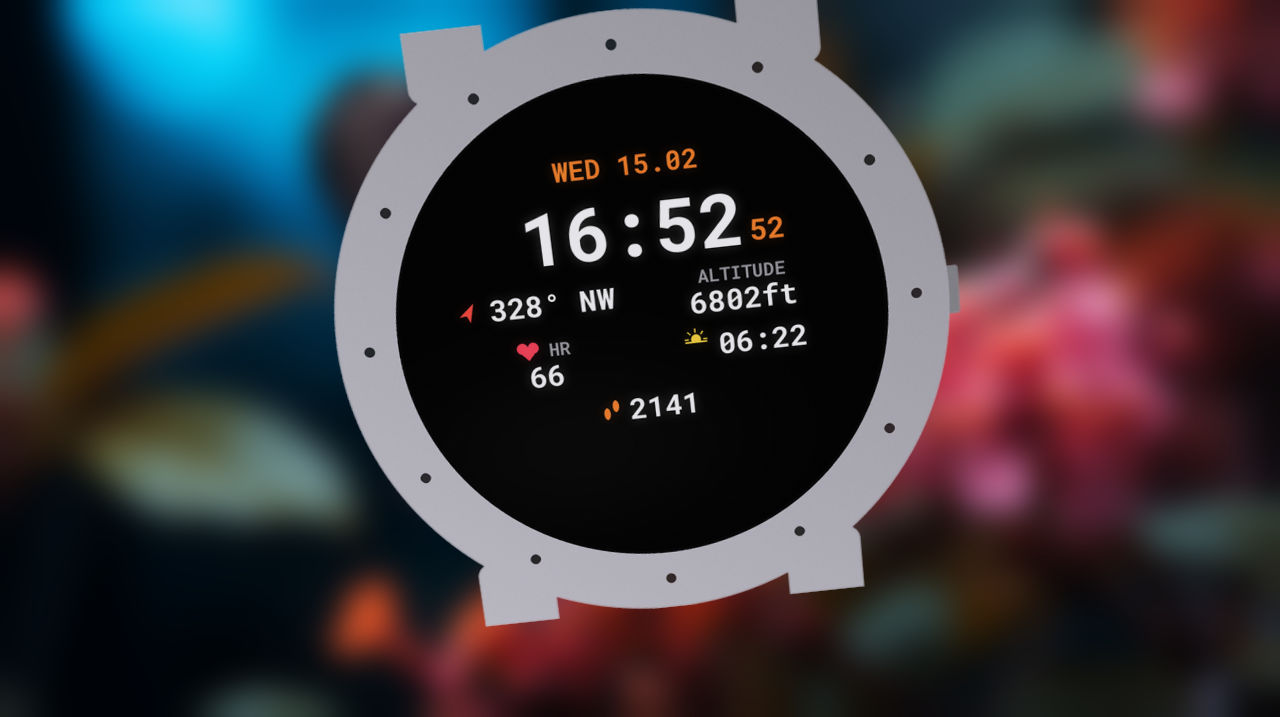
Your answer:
**16:52:52**
